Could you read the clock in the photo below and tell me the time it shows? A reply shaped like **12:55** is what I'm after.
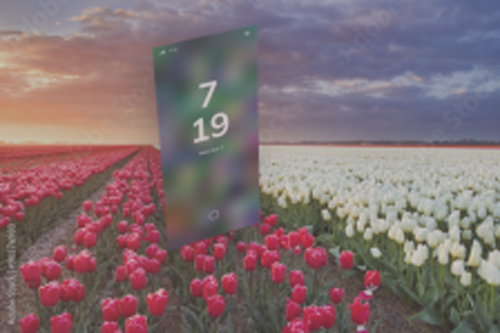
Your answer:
**7:19**
